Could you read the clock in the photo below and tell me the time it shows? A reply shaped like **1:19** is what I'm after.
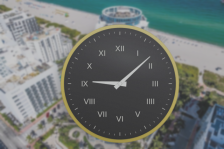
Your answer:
**9:08**
